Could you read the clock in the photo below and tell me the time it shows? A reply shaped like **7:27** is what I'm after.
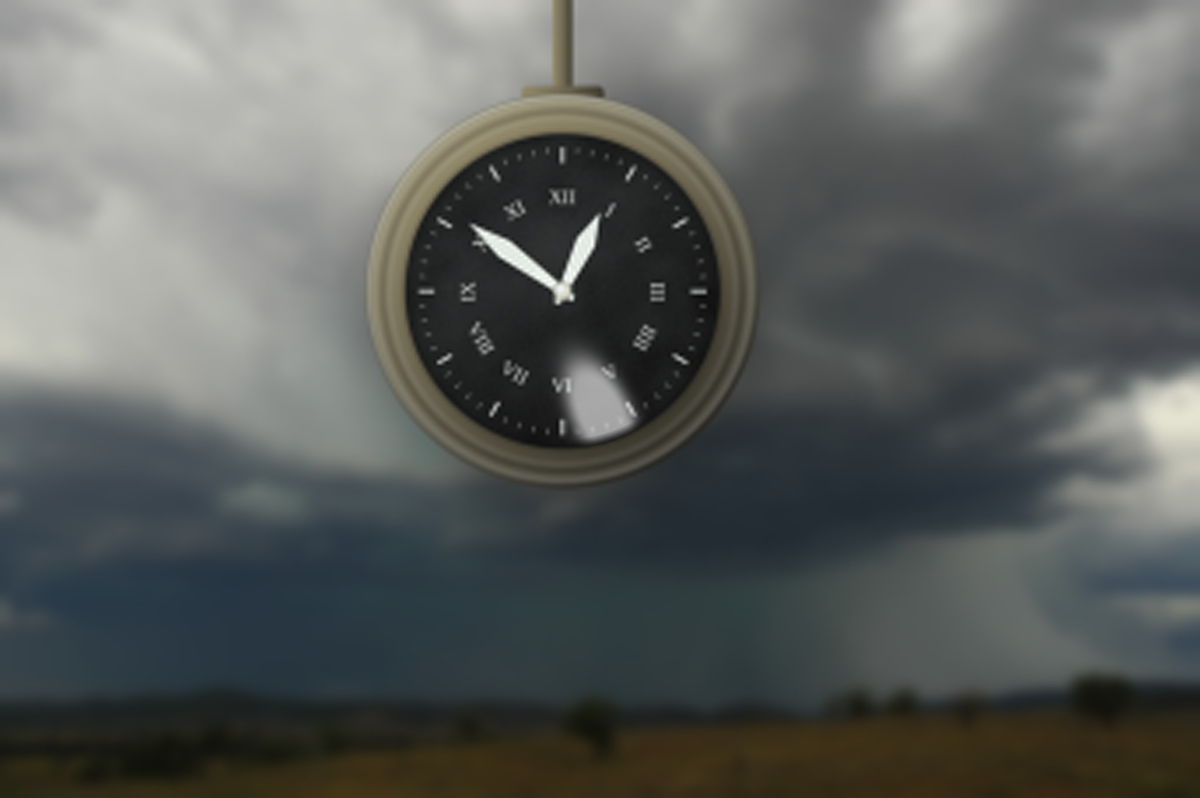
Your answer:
**12:51**
